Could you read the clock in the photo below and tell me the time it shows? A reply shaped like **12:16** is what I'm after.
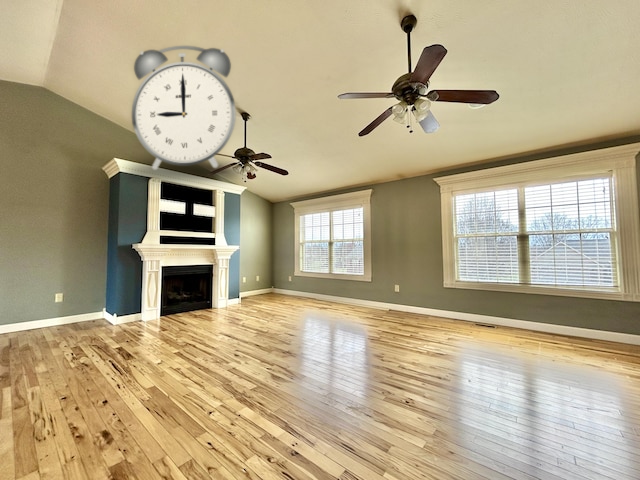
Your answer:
**9:00**
